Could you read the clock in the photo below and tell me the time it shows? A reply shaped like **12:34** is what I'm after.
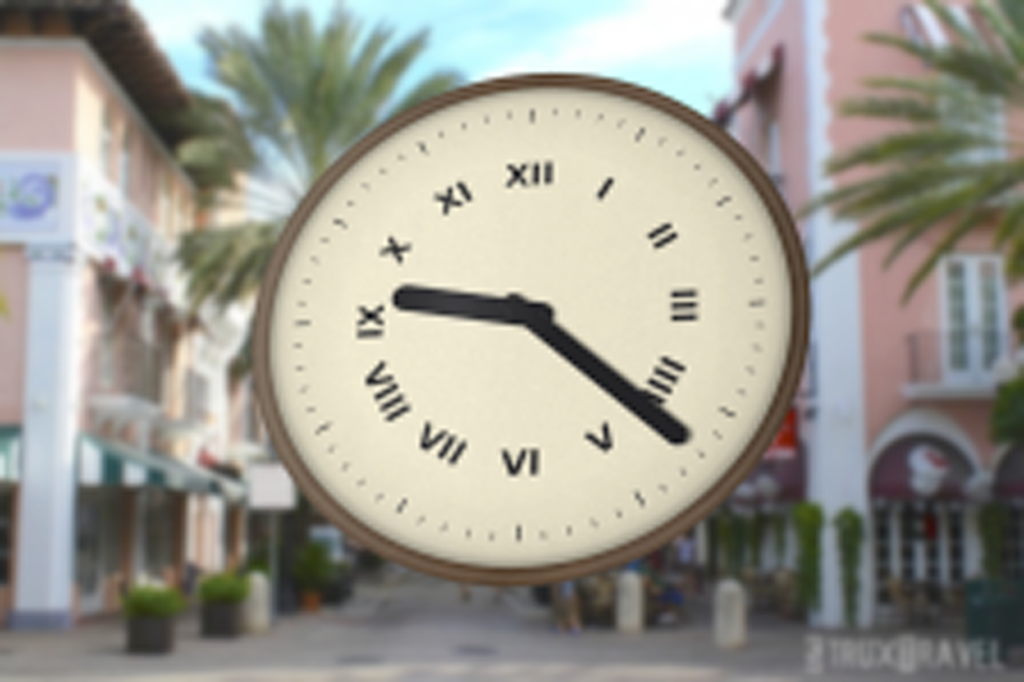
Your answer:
**9:22**
